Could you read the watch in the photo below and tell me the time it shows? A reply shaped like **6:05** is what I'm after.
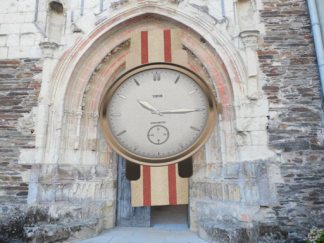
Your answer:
**10:15**
